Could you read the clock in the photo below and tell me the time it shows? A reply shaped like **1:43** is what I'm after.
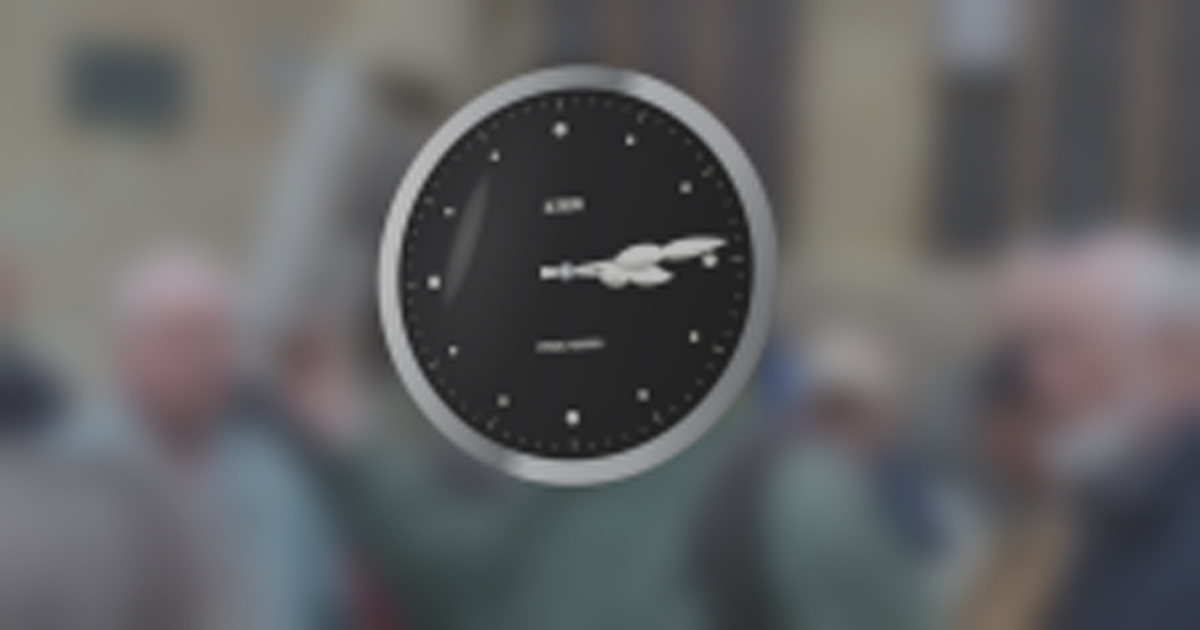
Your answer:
**3:14**
